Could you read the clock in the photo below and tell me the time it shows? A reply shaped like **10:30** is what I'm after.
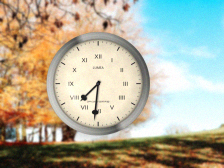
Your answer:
**7:31**
